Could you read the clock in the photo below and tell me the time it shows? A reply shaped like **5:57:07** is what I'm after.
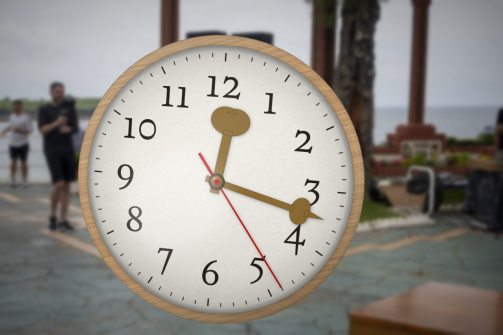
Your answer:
**12:17:24**
